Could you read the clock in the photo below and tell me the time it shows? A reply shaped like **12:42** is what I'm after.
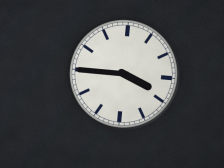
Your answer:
**3:45**
